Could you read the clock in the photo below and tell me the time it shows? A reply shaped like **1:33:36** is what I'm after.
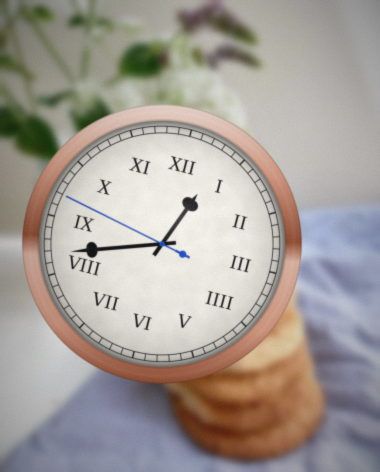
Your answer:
**12:41:47**
